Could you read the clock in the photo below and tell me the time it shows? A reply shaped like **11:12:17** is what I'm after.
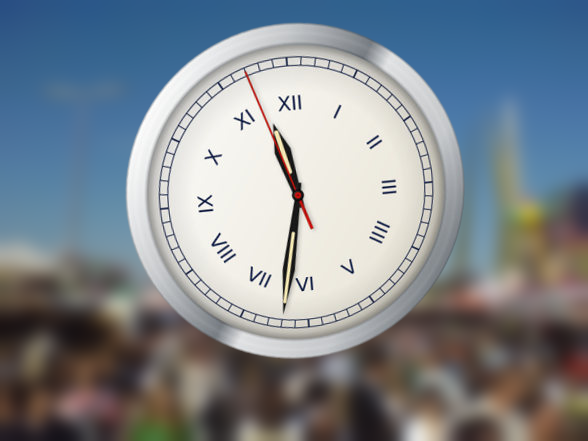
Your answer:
**11:31:57**
